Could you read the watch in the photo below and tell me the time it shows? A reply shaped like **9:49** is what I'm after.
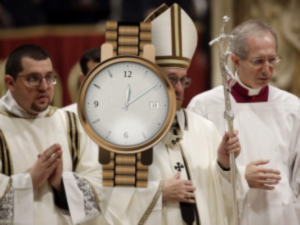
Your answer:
**12:09**
